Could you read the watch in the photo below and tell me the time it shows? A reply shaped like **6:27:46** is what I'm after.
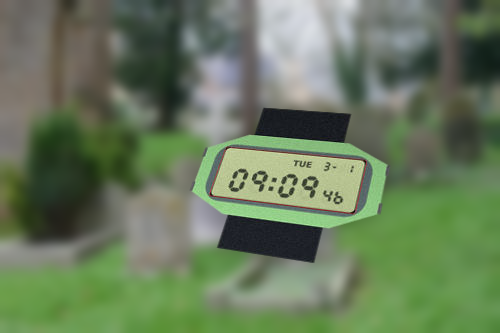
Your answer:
**9:09:46**
